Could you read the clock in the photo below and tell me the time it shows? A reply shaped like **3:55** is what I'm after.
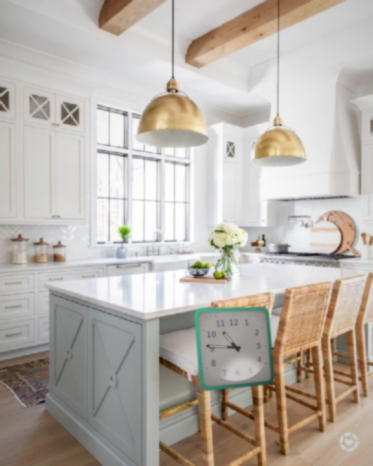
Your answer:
**10:46**
